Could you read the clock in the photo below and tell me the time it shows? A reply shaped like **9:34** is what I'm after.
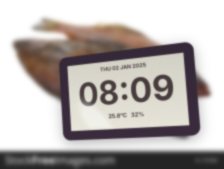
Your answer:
**8:09**
